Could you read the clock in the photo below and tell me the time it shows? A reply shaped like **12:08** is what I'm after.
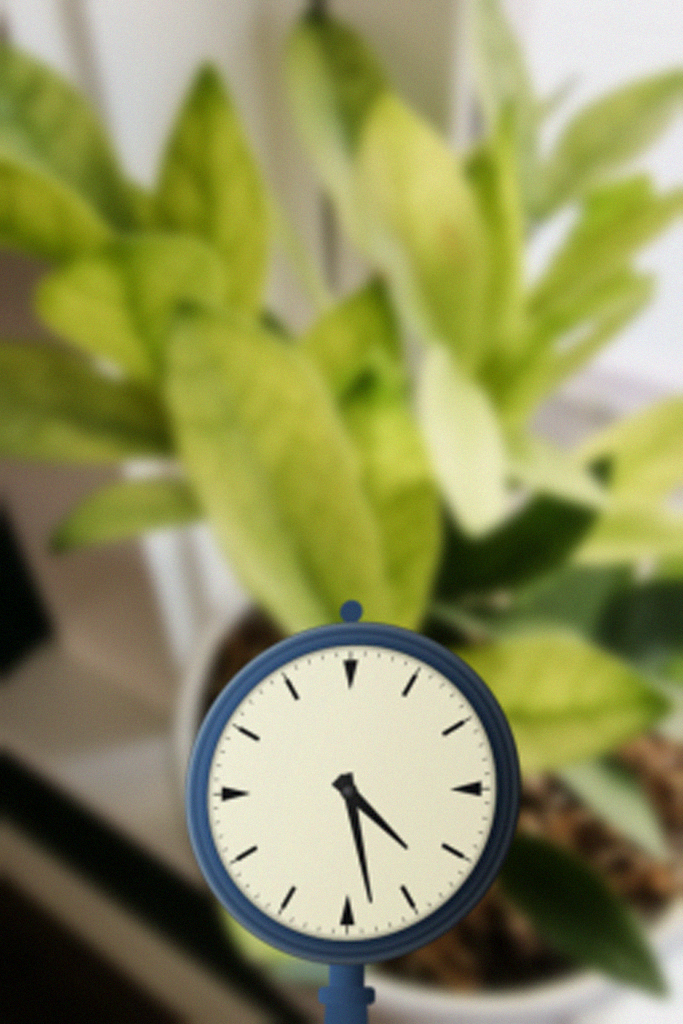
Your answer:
**4:28**
